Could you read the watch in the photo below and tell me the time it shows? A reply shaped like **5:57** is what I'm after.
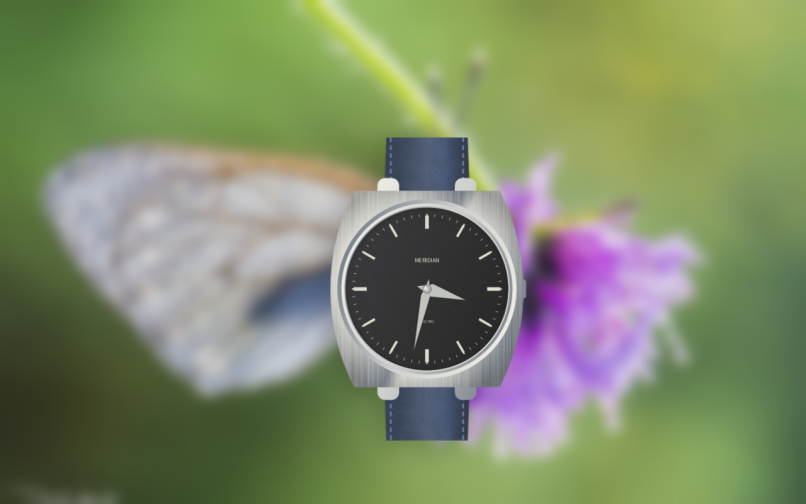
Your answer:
**3:32**
